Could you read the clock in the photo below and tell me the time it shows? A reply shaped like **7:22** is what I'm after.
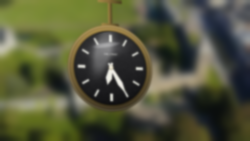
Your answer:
**6:25**
